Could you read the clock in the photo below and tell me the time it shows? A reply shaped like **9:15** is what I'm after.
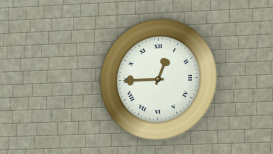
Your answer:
**12:45**
